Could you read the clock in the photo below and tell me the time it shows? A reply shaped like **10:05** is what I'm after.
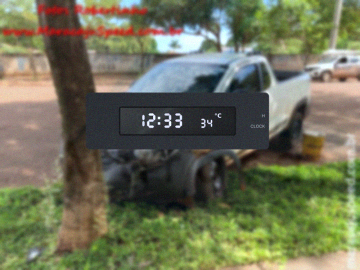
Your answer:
**12:33**
